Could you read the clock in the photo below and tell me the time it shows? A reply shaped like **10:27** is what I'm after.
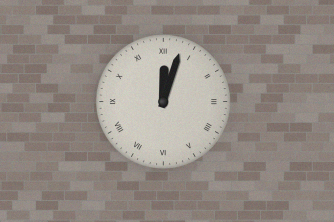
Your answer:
**12:03**
